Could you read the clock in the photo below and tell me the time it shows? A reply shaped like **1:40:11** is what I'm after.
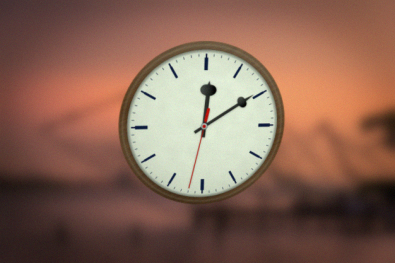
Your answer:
**12:09:32**
